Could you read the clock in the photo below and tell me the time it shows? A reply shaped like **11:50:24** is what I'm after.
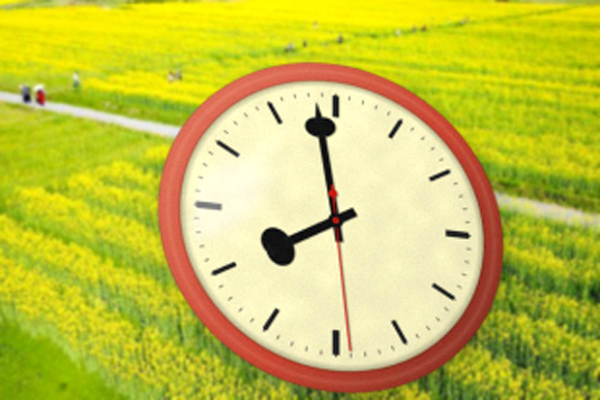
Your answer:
**7:58:29**
